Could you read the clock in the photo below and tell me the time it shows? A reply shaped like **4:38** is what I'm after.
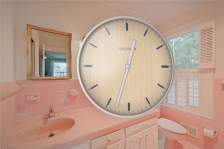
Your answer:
**12:33**
